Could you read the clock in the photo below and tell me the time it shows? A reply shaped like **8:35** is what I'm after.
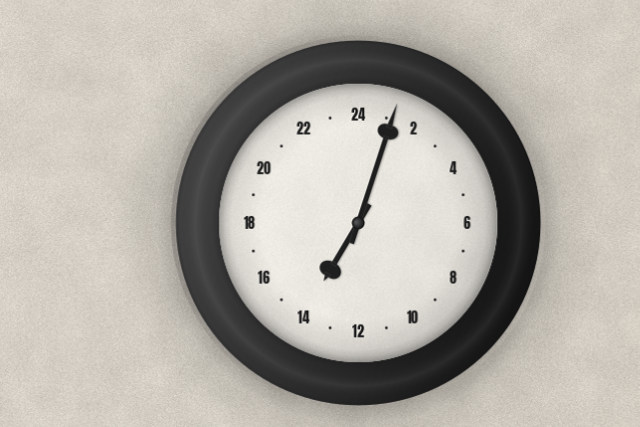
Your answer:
**14:03**
